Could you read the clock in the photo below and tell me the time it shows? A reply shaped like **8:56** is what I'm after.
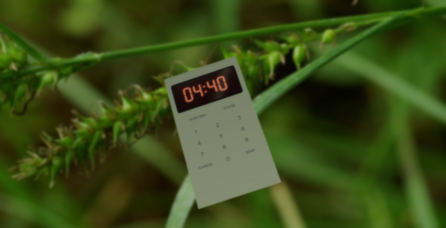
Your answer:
**4:40**
